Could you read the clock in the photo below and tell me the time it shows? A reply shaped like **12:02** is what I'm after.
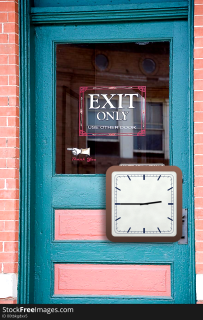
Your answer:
**2:45**
